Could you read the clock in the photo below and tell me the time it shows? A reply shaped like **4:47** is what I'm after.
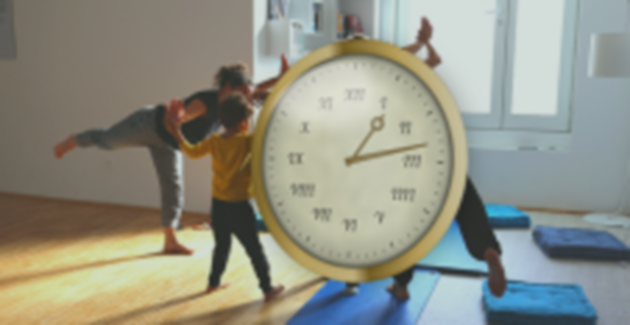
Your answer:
**1:13**
